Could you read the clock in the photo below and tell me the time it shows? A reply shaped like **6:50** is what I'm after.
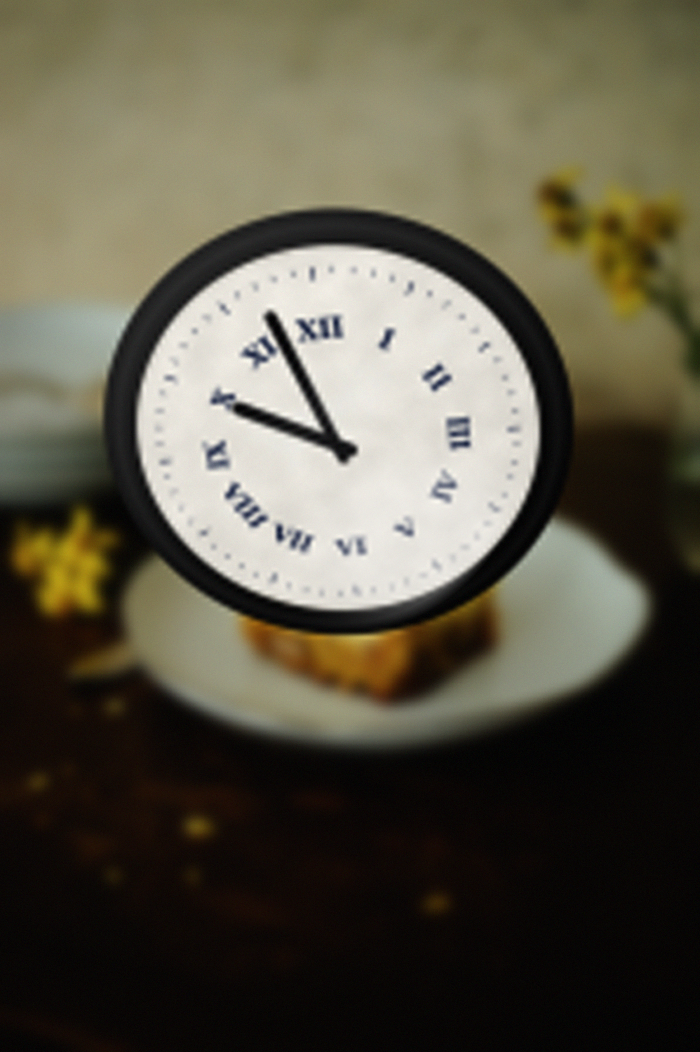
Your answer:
**9:57**
